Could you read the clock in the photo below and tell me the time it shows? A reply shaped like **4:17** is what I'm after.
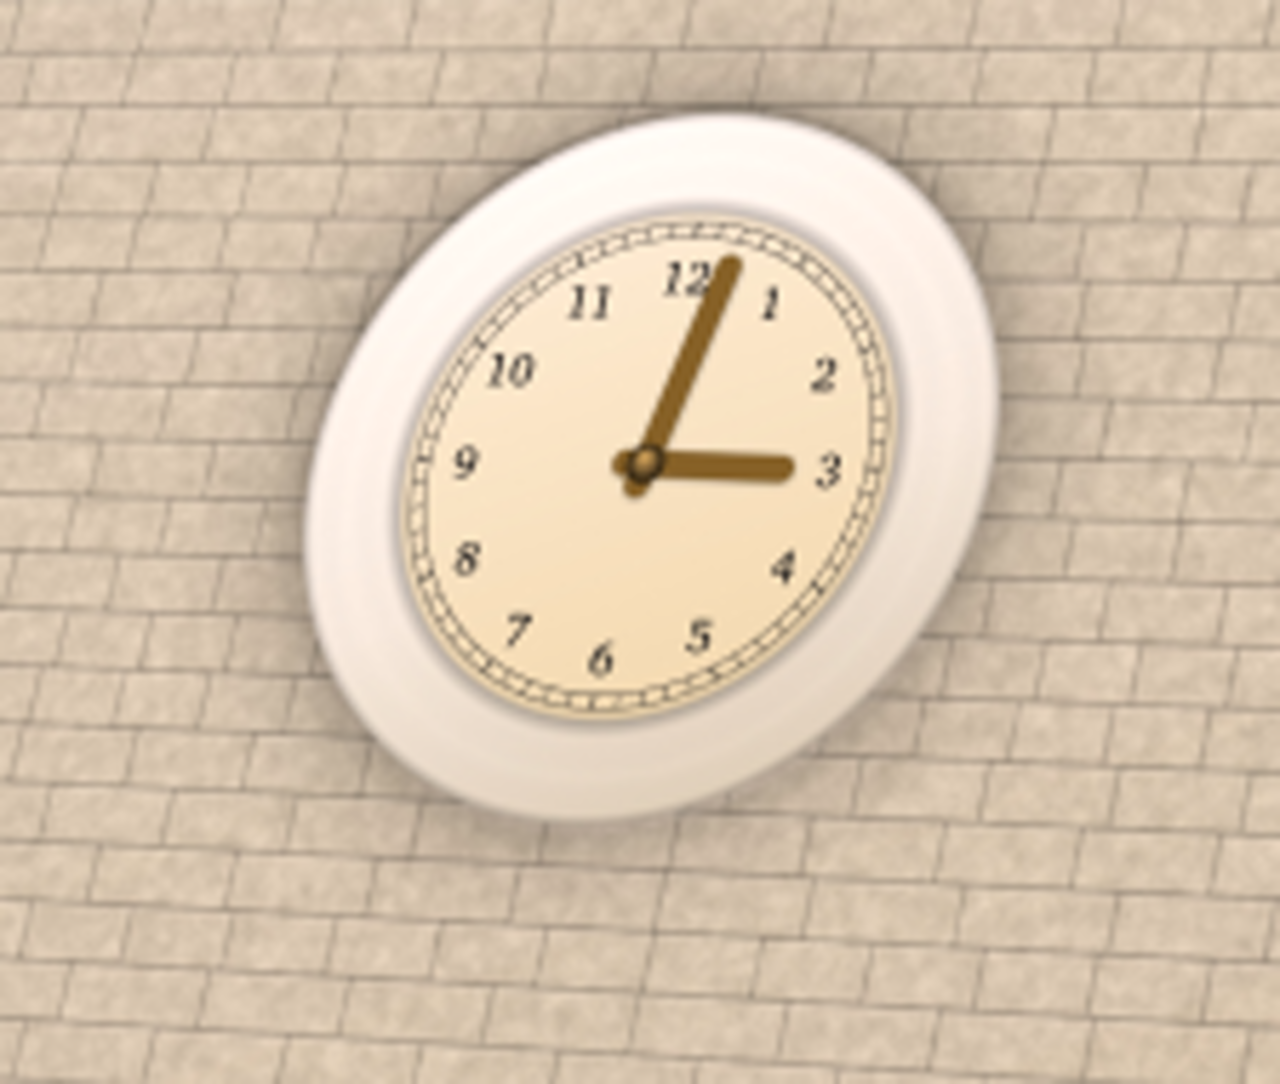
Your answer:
**3:02**
